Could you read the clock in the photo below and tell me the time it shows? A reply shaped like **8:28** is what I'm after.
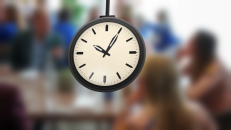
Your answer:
**10:05**
